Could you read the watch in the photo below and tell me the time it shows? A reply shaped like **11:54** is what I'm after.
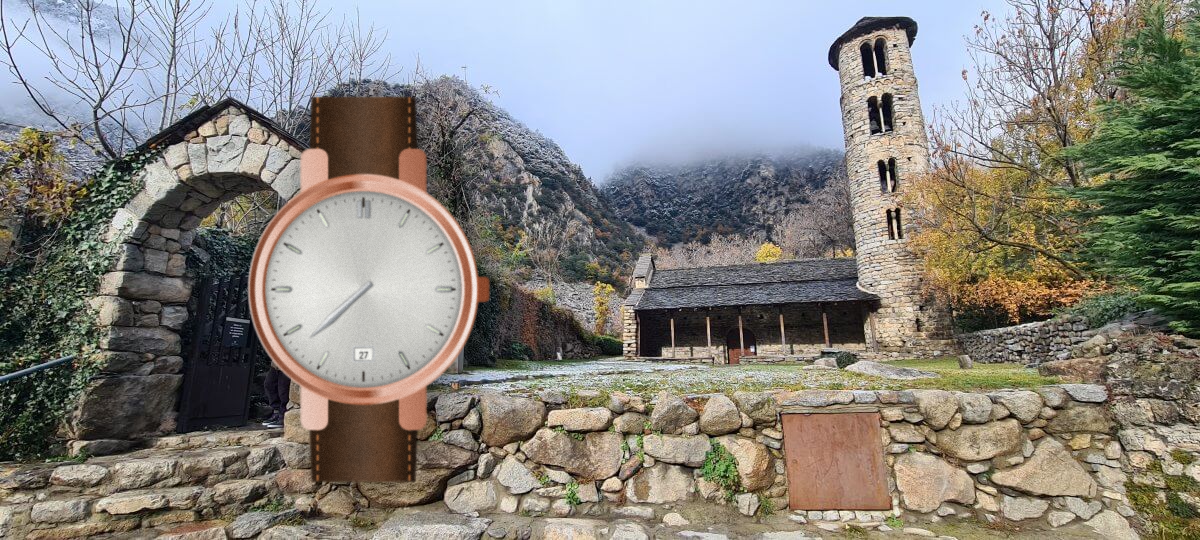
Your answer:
**7:38**
